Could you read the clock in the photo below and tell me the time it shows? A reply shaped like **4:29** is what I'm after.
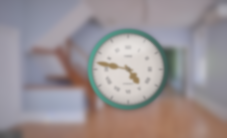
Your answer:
**4:47**
